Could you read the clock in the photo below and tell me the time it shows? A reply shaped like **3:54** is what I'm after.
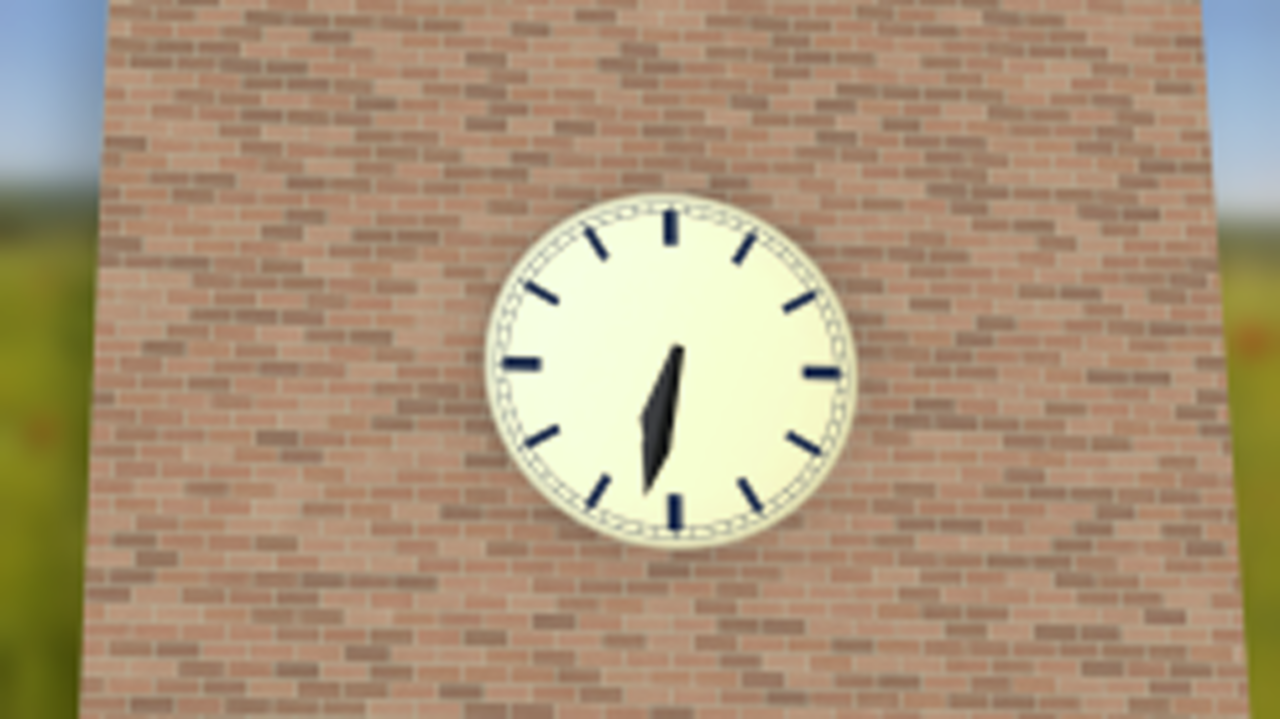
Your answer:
**6:32**
